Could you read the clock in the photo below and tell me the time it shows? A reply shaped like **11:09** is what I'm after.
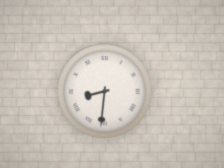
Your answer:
**8:31**
